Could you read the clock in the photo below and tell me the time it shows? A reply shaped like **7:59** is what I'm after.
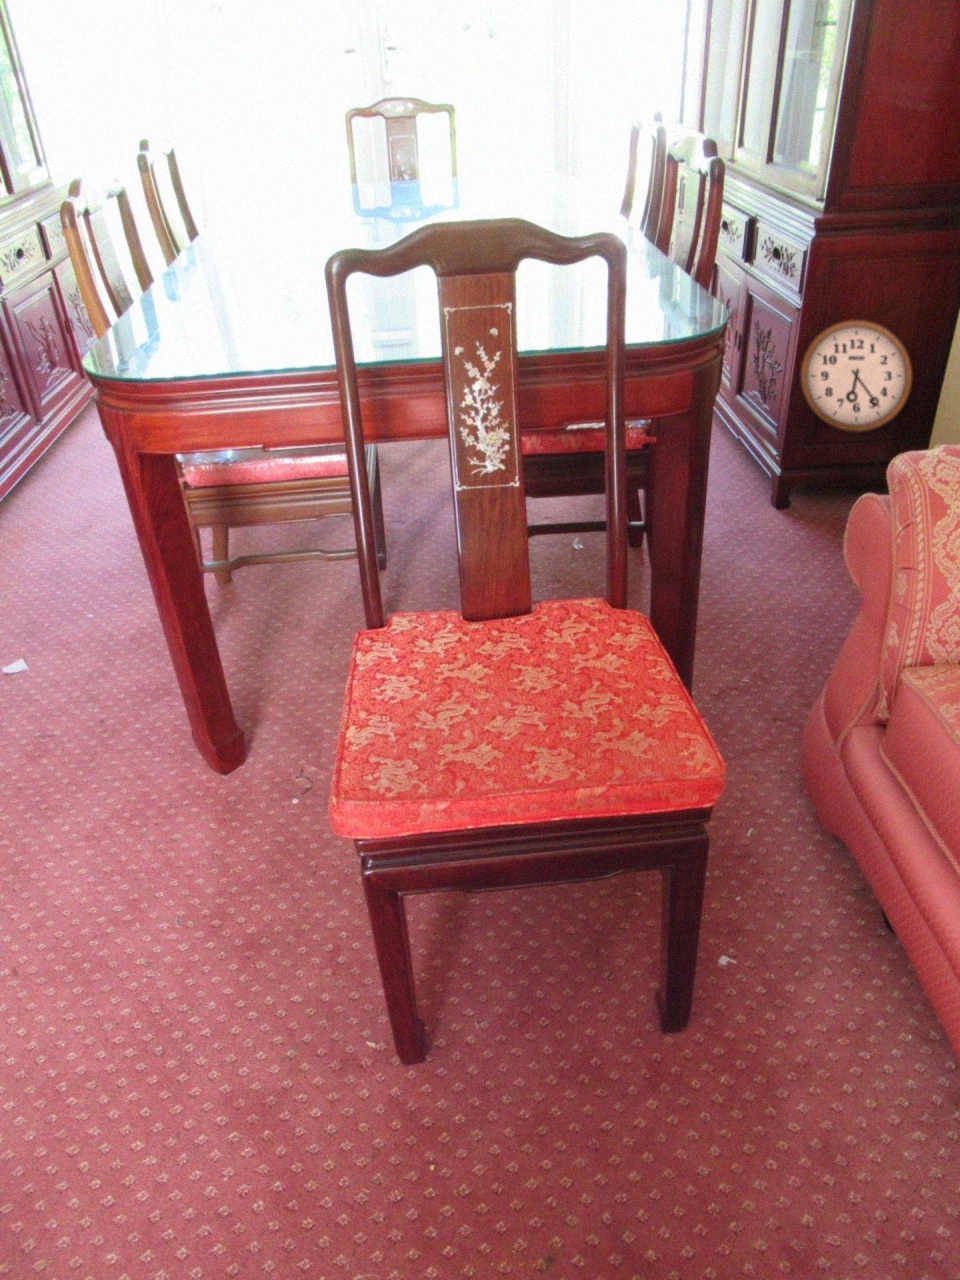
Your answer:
**6:24**
